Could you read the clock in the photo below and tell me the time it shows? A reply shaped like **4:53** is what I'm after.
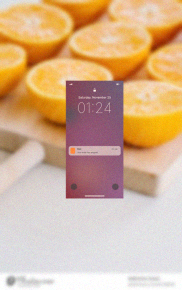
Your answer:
**1:24**
